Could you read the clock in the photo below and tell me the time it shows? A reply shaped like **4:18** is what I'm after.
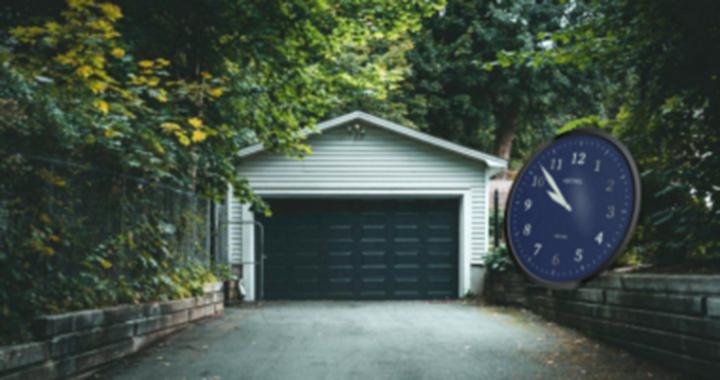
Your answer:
**9:52**
